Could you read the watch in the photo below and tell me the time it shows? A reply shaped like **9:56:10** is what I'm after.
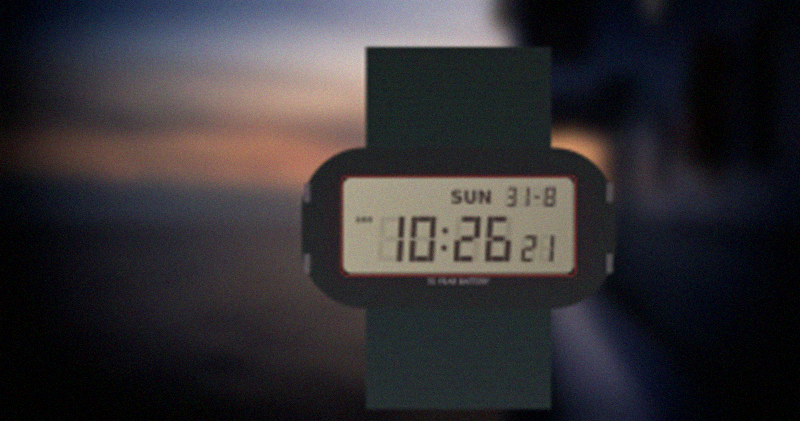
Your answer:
**10:26:21**
